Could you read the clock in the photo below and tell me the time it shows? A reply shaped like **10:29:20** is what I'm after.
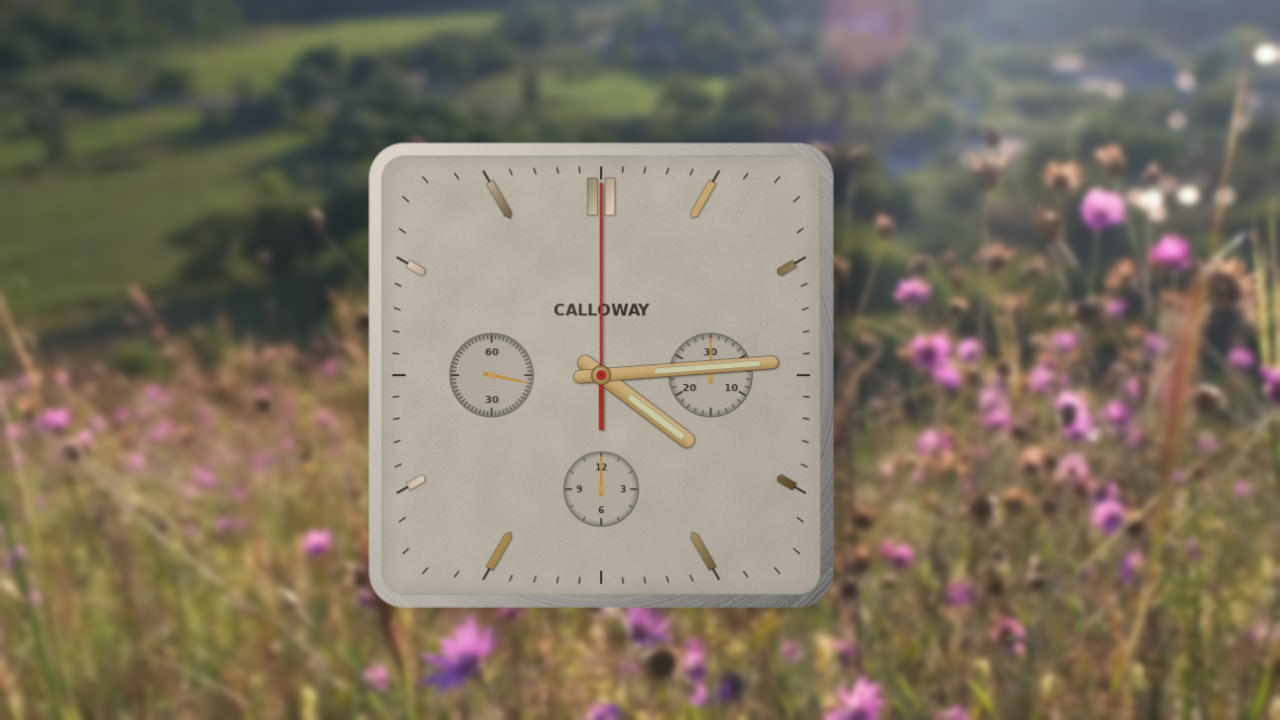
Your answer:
**4:14:17**
